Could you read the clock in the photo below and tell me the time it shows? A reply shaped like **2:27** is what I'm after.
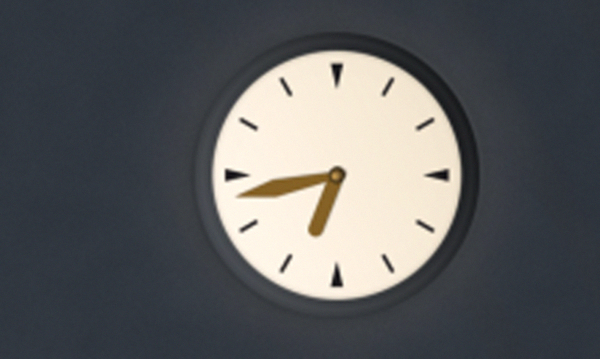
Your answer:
**6:43**
